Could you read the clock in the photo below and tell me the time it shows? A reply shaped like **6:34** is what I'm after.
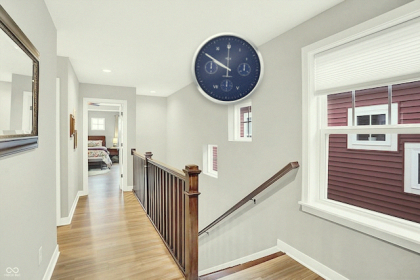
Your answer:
**9:50**
